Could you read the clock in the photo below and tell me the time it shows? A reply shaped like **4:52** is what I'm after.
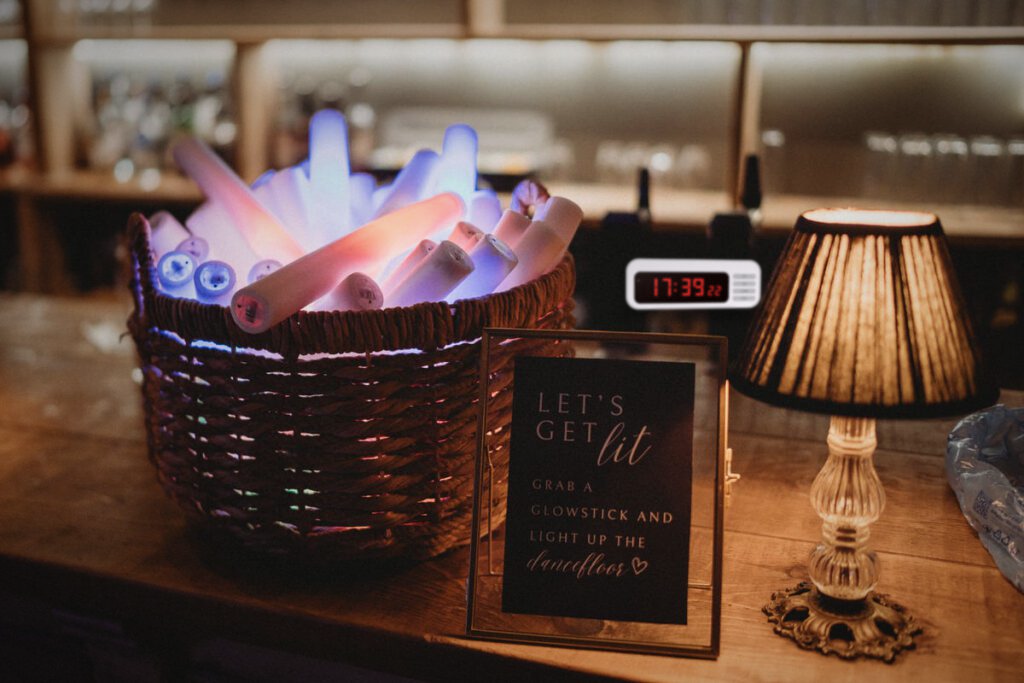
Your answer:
**17:39**
